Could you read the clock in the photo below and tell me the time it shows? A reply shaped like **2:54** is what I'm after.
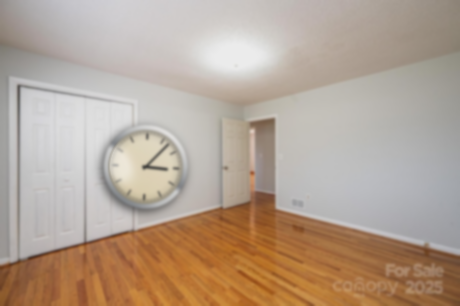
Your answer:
**3:07**
